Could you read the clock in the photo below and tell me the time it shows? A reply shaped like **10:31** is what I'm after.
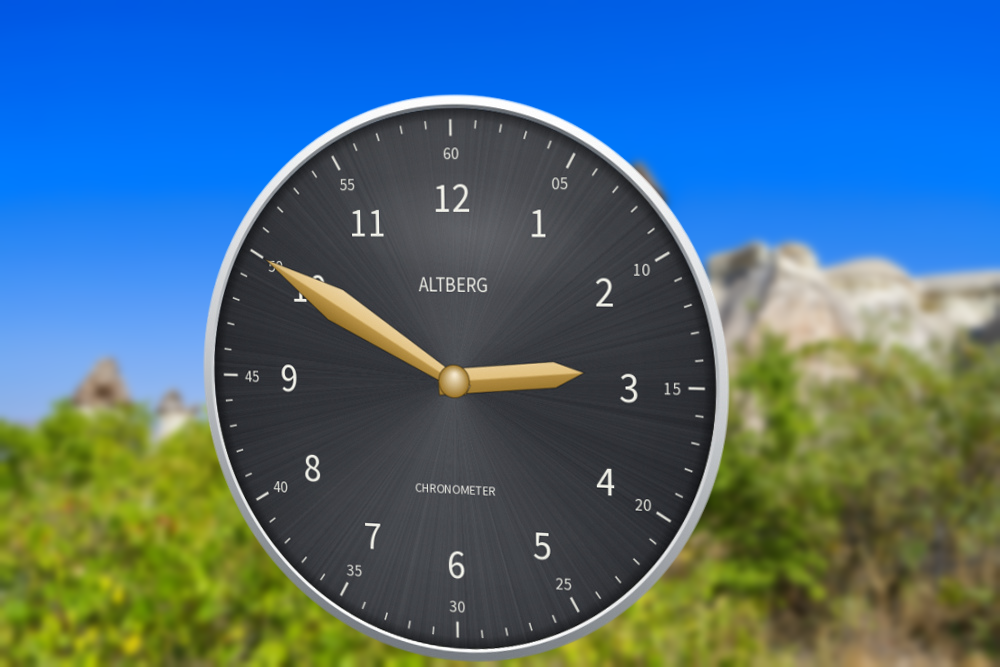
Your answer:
**2:50**
